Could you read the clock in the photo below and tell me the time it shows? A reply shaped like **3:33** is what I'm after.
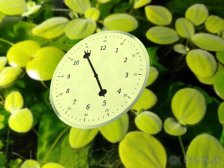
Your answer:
**4:54**
